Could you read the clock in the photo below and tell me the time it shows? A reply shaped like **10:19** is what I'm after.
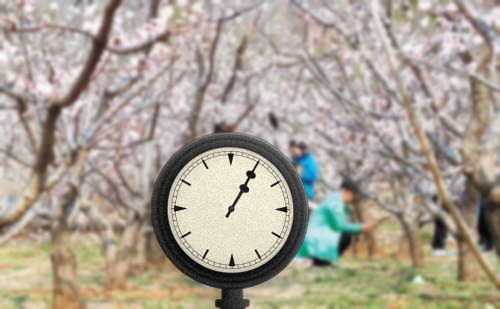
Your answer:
**1:05**
